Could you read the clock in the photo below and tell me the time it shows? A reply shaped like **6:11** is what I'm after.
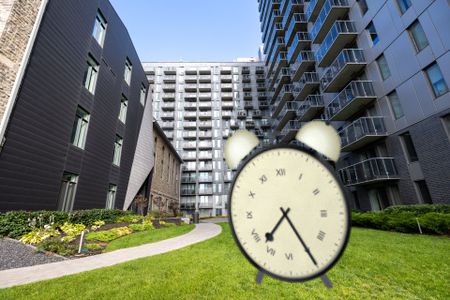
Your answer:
**7:25**
